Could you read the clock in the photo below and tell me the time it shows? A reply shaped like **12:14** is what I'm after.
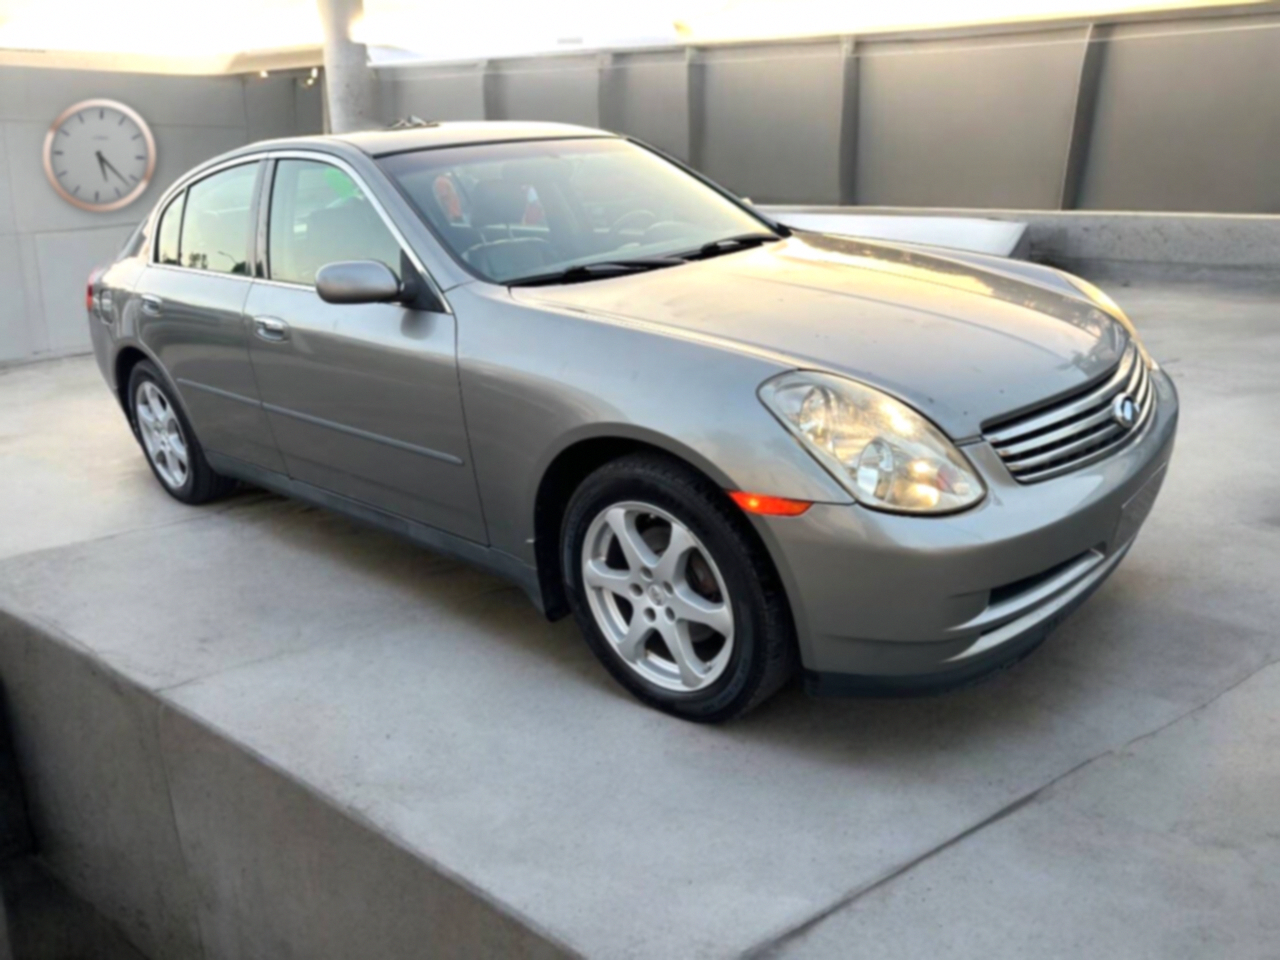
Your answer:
**5:22**
